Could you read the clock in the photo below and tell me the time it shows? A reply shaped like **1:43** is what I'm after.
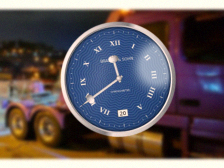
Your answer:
**11:40**
